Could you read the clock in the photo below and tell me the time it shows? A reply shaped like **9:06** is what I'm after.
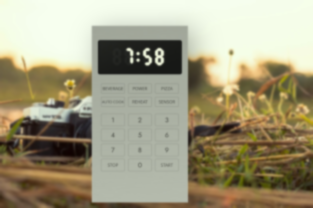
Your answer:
**7:58**
